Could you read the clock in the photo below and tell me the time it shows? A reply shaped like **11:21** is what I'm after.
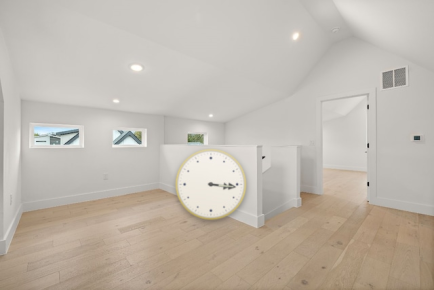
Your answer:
**3:16**
